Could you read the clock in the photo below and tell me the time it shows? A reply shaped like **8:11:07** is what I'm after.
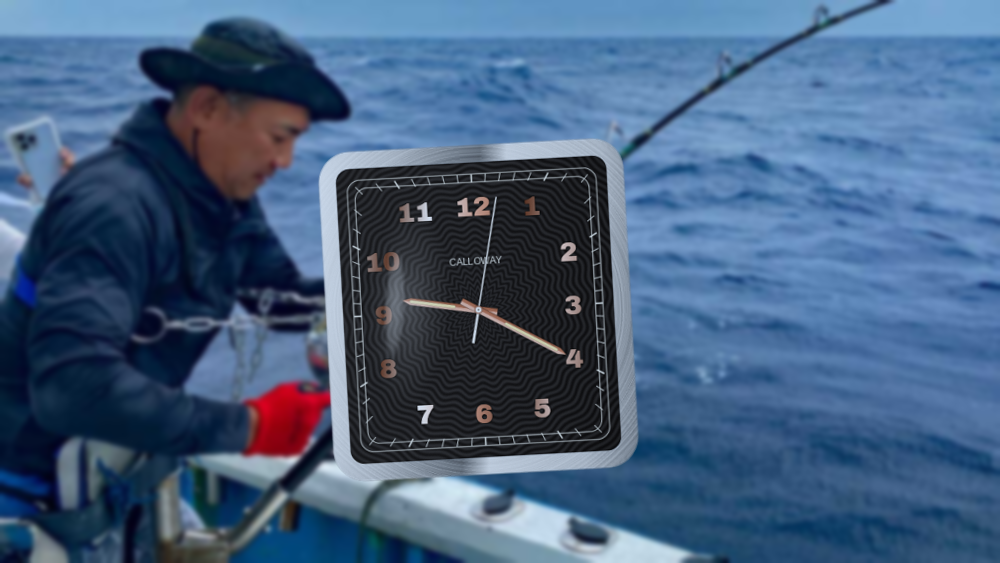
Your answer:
**9:20:02**
